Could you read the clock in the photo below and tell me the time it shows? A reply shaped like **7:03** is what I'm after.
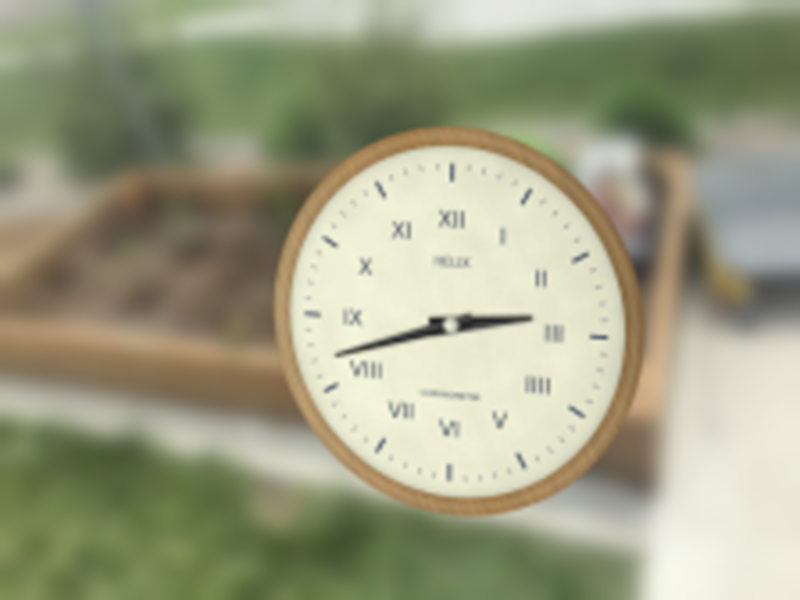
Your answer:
**2:42**
